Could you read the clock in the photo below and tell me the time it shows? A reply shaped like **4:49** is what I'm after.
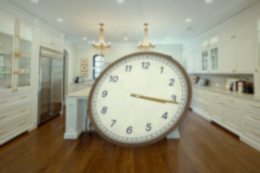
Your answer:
**3:16**
